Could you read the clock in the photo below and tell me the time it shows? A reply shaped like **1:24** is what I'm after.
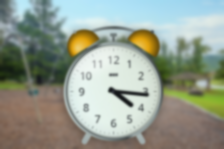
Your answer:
**4:16**
